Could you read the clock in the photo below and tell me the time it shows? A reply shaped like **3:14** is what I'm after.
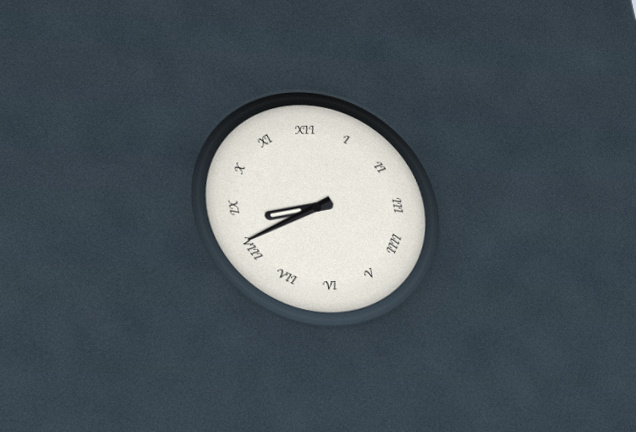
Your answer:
**8:41**
